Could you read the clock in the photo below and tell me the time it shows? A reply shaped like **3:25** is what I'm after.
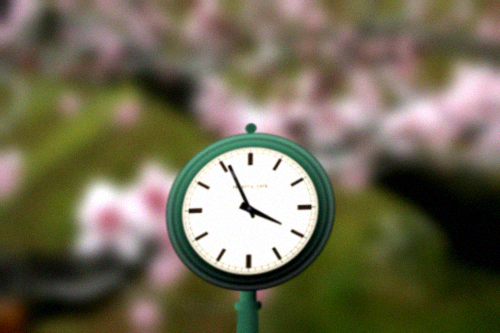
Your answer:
**3:56**
